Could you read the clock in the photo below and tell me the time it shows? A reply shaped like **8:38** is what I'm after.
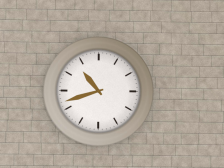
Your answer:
**10:42**
